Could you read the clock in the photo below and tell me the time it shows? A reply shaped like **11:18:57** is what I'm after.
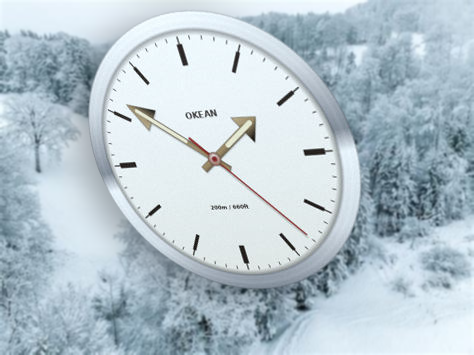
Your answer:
**1:51:23**
